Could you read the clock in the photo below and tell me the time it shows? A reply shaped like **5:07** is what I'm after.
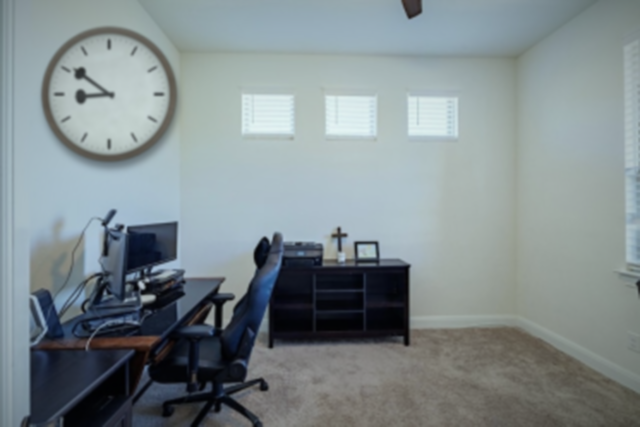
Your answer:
**8:51**
